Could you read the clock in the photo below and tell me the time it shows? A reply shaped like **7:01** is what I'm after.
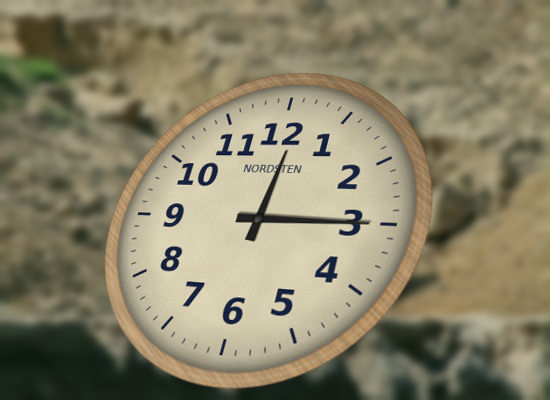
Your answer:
**12:15**
